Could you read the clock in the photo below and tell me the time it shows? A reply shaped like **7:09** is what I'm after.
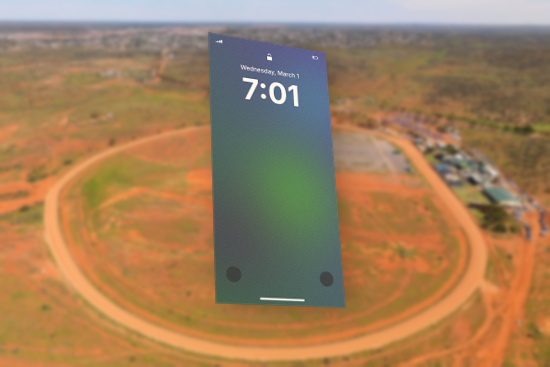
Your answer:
**7:01**
